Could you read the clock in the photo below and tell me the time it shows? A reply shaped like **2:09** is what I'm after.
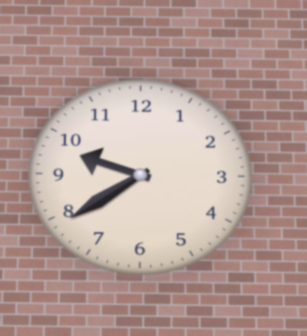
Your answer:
**9:39**
